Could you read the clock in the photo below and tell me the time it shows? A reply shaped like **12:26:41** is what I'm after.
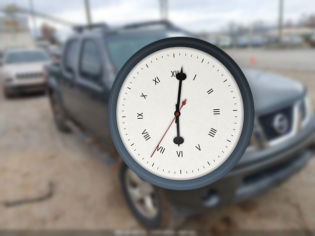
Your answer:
**6:01:36**
